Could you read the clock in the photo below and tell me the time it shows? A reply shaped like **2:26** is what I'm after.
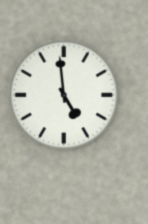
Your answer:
**4:59**
